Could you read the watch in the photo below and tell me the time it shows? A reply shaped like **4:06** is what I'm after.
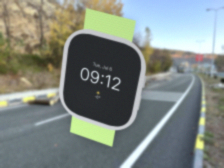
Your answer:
**9:12**
